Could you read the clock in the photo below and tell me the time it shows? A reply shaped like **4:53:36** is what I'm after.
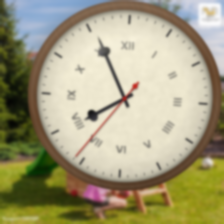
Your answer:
**7:55:36**
